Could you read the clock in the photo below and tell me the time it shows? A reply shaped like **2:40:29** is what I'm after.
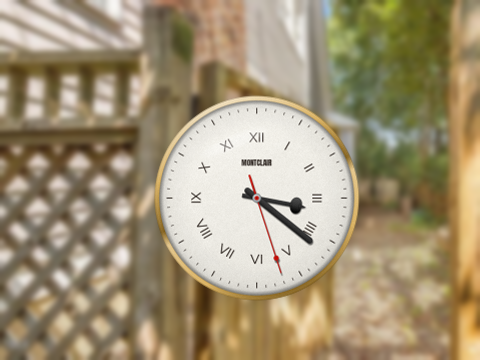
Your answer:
**3:21:27**
